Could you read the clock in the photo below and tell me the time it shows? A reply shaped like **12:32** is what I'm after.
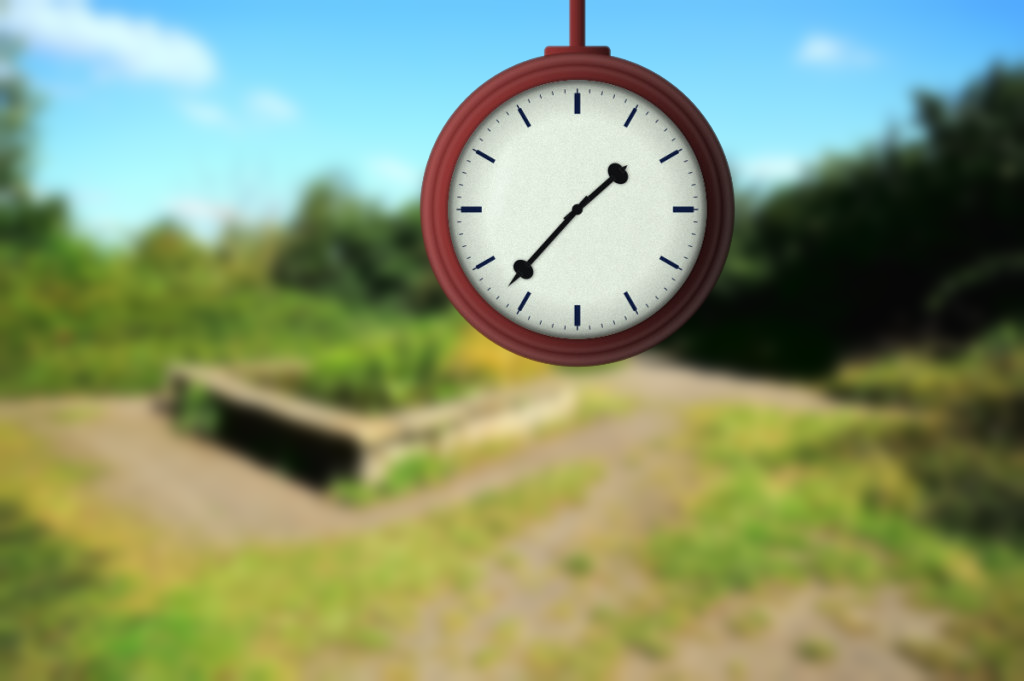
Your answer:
**1:37**
